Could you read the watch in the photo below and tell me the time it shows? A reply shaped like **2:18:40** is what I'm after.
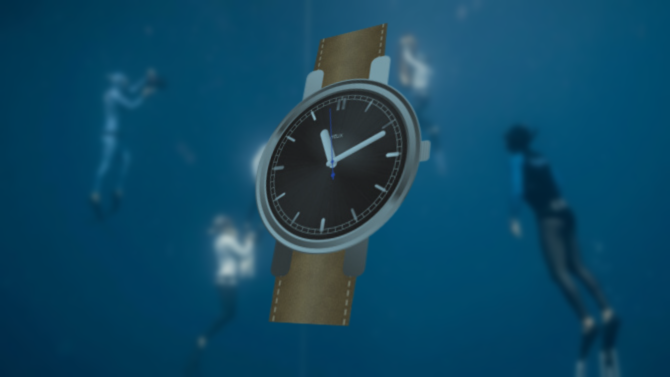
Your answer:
**11:10:58**
